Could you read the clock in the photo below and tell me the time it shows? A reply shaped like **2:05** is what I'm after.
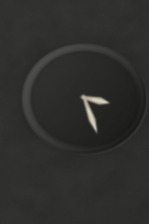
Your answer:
**3:27**
